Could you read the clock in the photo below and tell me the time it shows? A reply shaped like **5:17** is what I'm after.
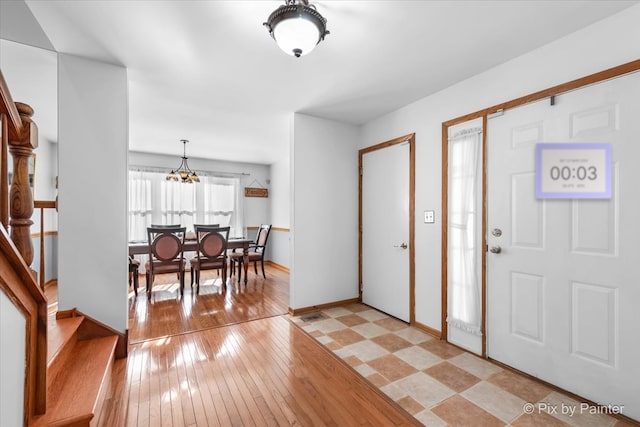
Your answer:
**0:03**
